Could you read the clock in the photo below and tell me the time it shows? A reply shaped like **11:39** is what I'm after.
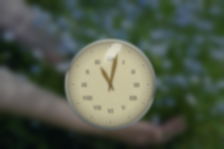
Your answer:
**11:02**
